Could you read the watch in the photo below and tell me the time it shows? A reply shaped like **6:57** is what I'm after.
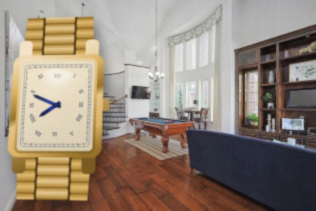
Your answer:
**7:49**
